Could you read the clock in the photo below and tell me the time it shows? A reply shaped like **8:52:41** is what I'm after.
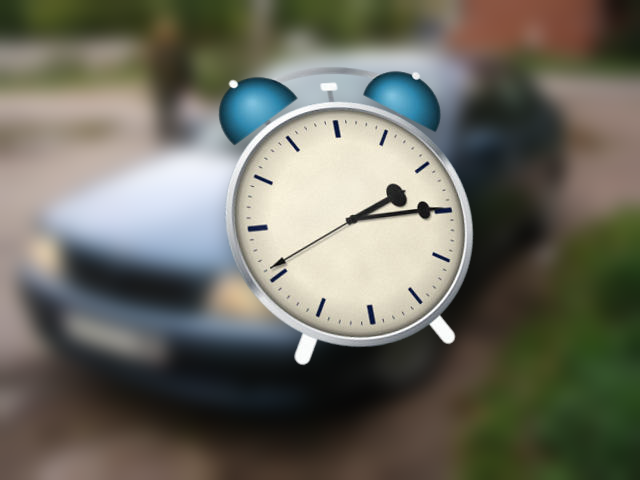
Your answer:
**2:14:41**
